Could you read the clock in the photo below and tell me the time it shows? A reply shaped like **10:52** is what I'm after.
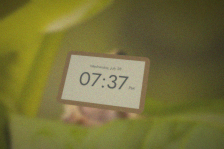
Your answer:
**7:37**
